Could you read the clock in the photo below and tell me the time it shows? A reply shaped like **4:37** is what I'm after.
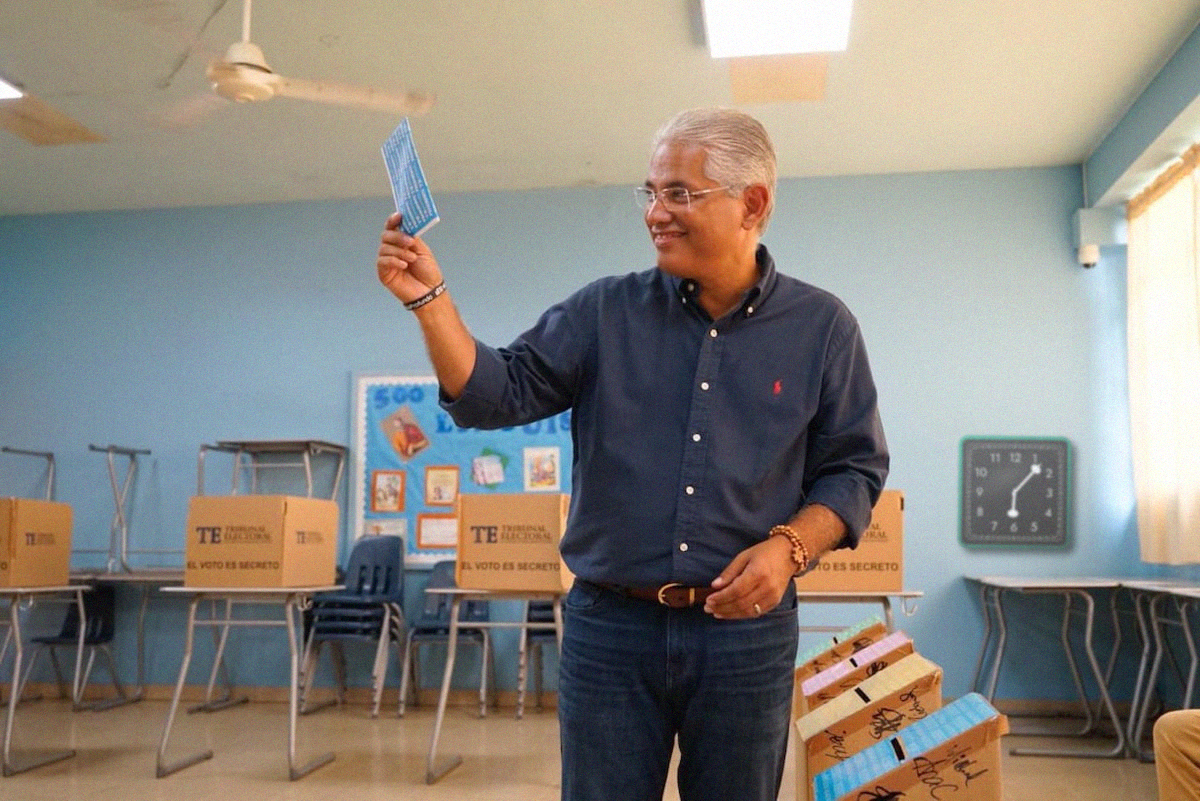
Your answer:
**6:07**
